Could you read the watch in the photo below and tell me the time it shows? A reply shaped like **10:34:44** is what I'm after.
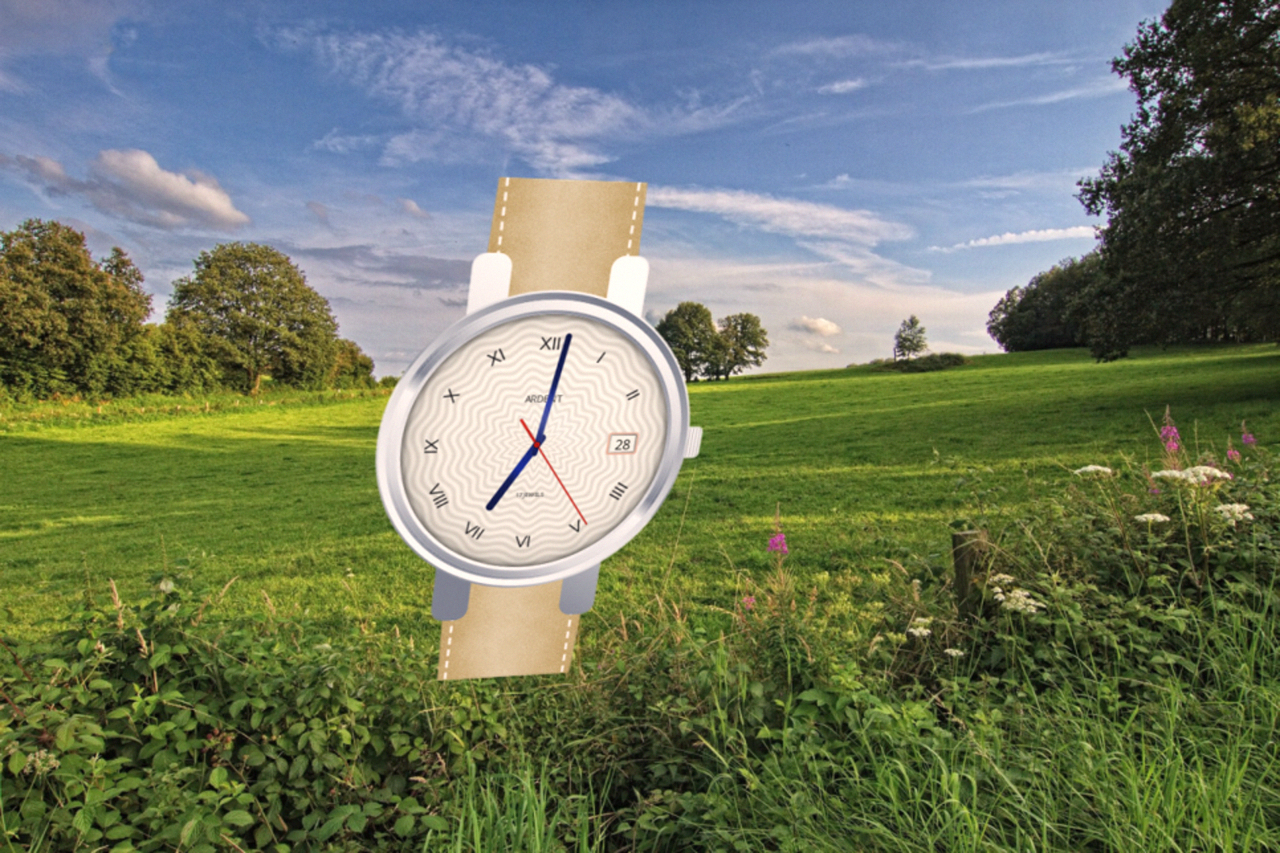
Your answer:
**7:01:24**
